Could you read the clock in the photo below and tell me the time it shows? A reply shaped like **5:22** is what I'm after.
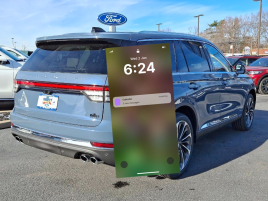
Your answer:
**6:24**
